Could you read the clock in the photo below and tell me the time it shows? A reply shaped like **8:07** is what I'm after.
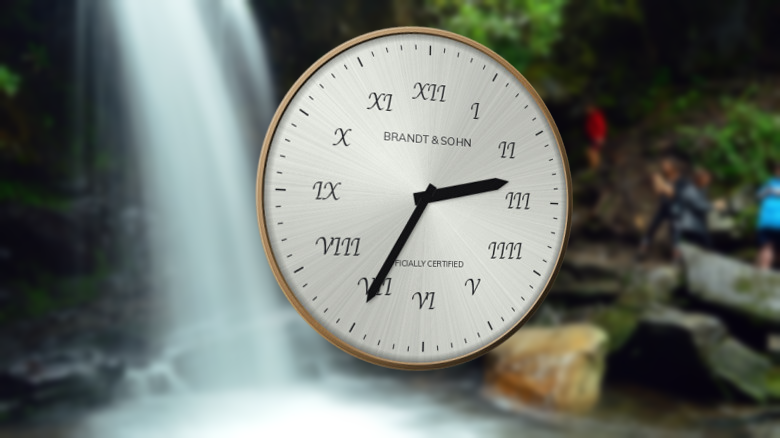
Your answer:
**2:35**
